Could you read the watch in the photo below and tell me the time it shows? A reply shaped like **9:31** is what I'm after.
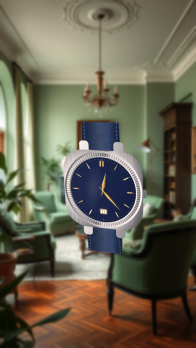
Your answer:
**12:23**
